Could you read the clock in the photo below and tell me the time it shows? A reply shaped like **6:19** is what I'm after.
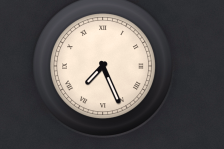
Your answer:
**7:26**
